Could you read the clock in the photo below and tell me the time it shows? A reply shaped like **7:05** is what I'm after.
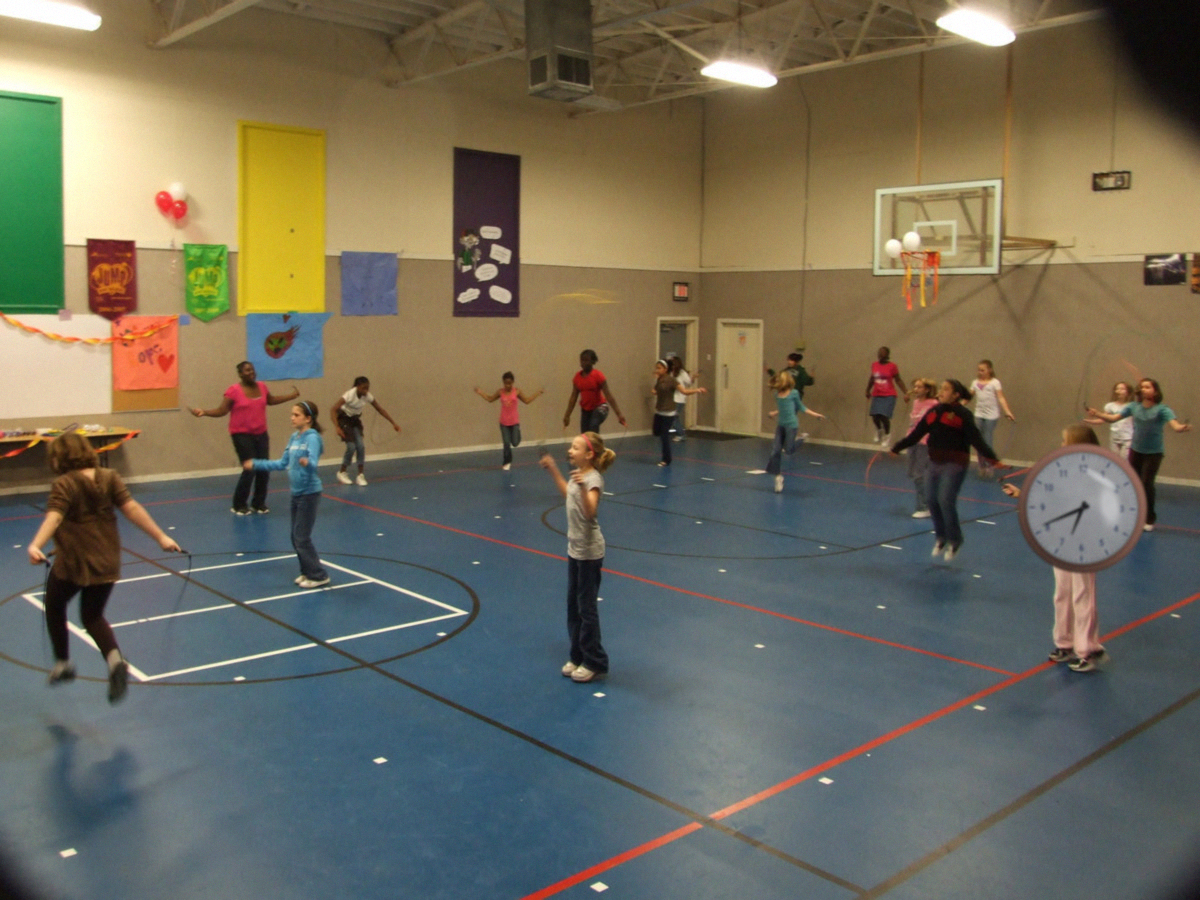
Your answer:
**6:41**
